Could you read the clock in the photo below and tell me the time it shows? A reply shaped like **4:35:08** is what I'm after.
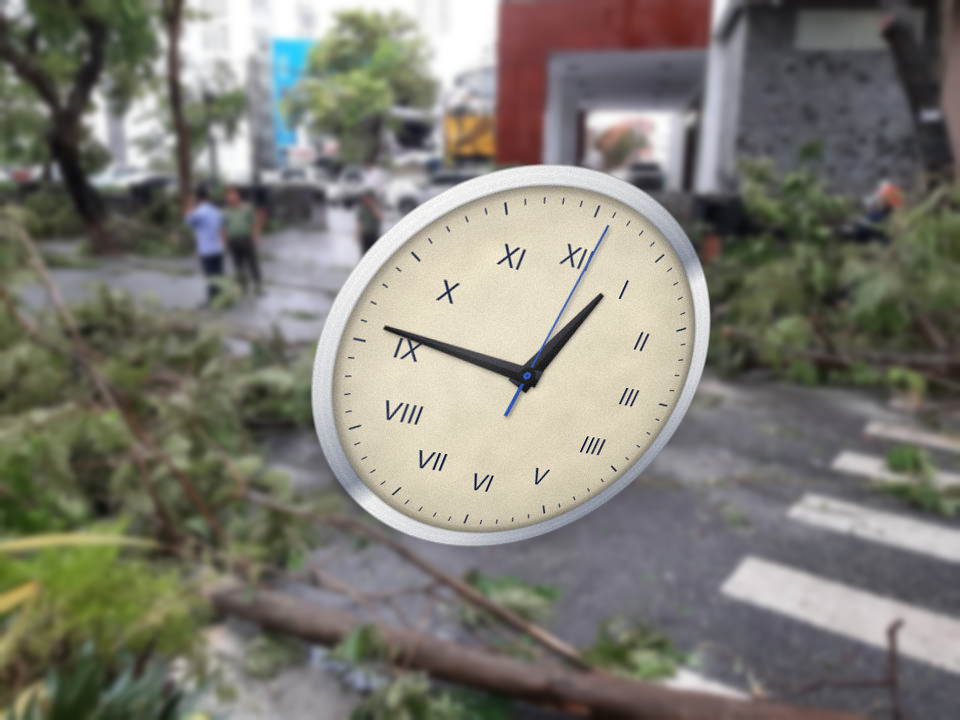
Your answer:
**12:46:01**
